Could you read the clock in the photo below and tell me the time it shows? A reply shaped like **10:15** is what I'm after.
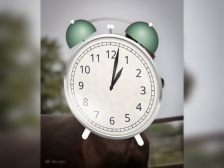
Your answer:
**1:02**
